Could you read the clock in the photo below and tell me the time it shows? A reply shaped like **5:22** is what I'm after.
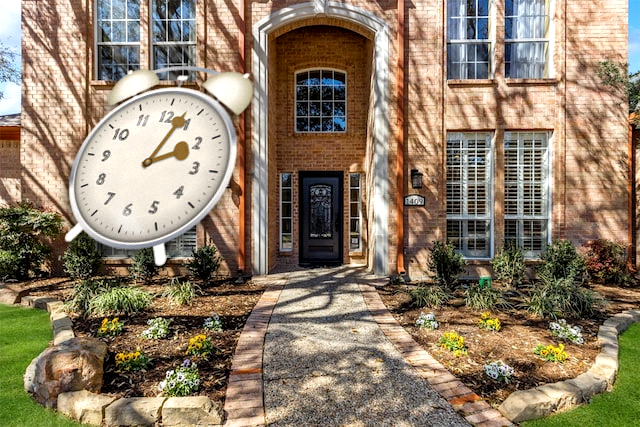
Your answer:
**2:03**
